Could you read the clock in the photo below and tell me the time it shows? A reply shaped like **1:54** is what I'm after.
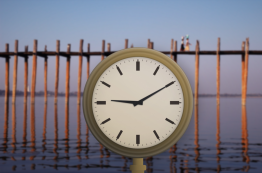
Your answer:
**9:10**
